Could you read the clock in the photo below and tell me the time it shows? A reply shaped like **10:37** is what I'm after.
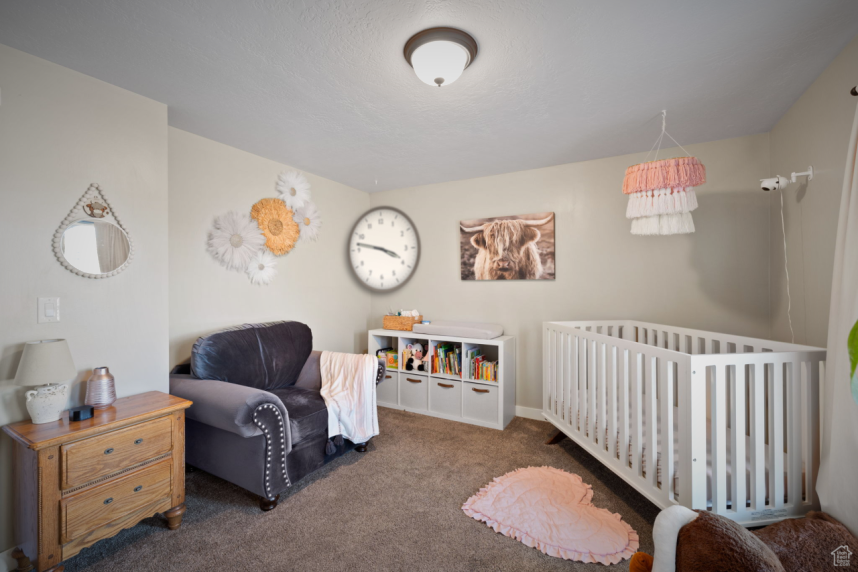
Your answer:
**3:47**
